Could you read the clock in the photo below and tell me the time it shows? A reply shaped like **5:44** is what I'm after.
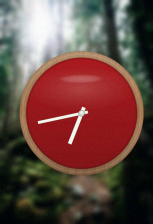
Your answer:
**6:43**
